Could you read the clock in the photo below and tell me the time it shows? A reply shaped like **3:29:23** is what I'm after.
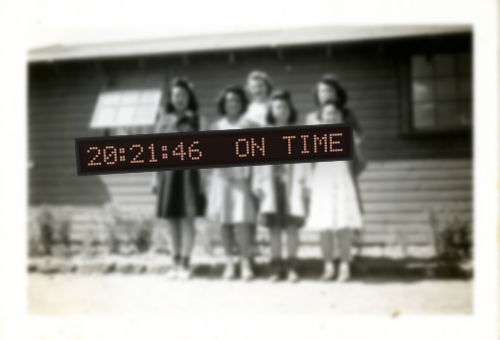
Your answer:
**20:21:46**
